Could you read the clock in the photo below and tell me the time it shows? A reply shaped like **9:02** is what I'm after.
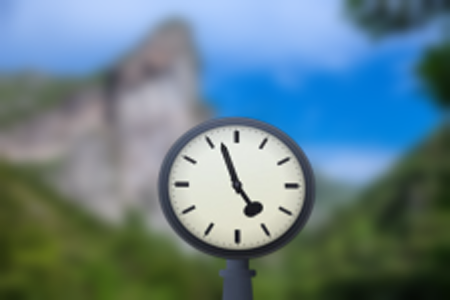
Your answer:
**4:57**
